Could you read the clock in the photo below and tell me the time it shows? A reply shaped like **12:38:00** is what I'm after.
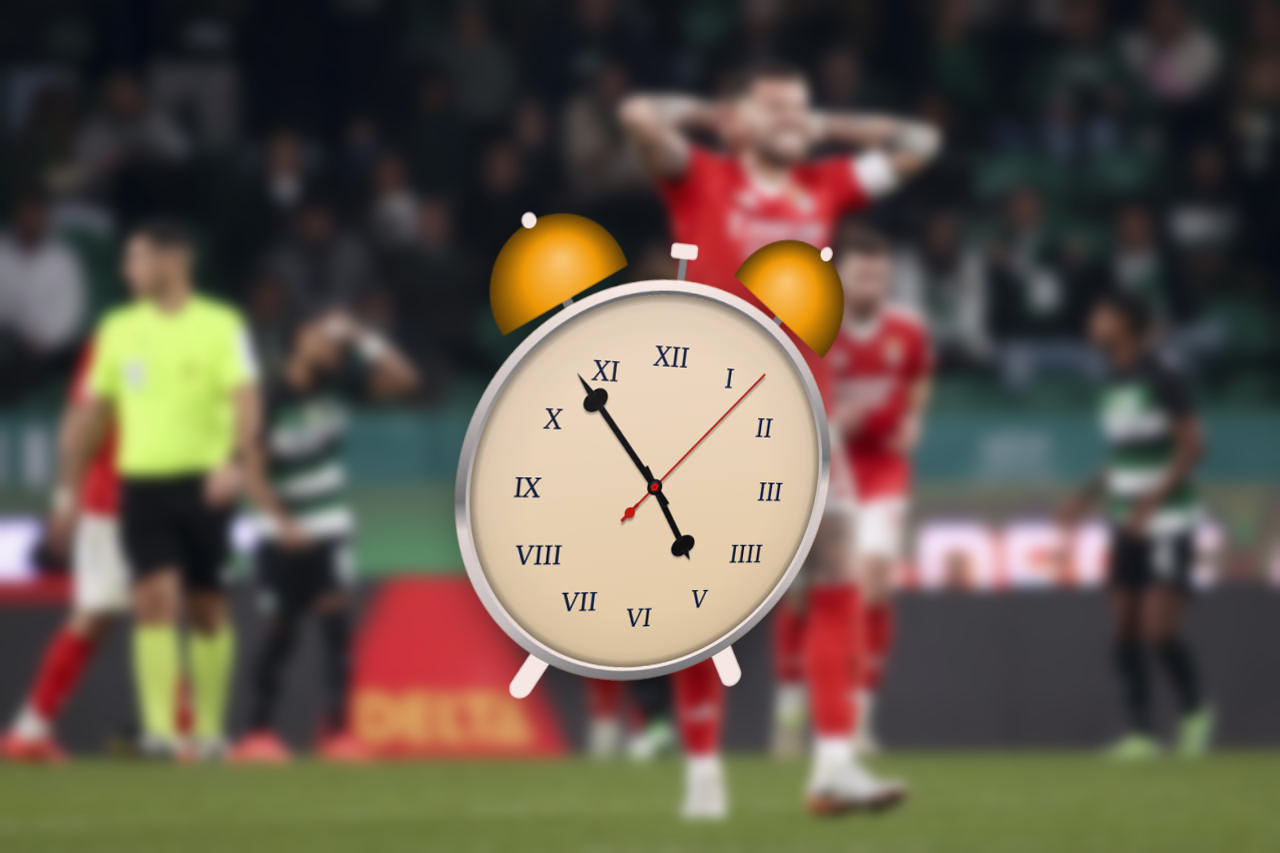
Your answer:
**4:53:07**
